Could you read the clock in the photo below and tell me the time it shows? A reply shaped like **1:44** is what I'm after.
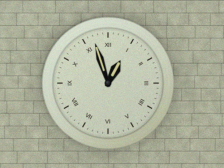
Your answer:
**12:57**
